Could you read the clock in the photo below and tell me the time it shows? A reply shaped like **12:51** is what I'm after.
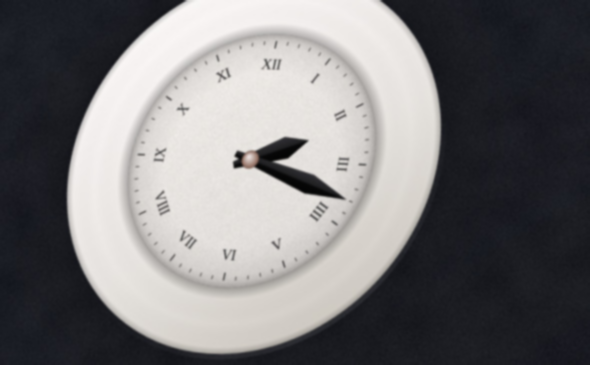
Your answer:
**2:18**
